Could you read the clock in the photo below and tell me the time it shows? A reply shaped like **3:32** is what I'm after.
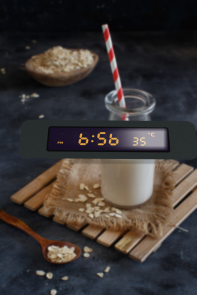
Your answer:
**6:56**
